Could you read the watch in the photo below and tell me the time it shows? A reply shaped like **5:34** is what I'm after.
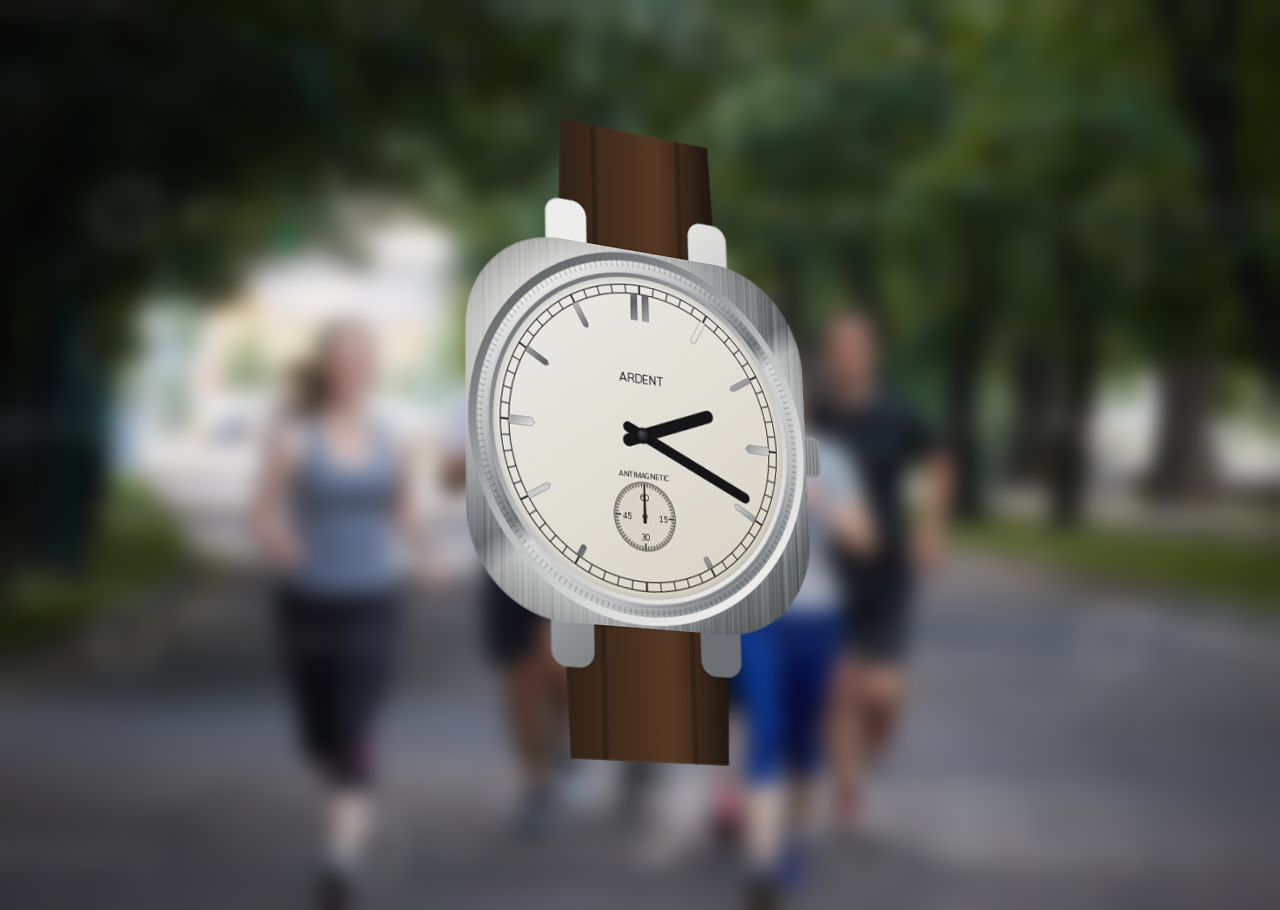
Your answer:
**2:19**
